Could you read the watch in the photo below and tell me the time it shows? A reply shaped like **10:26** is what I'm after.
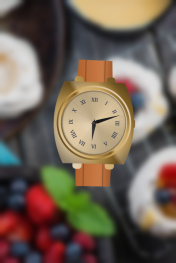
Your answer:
**6:12**
